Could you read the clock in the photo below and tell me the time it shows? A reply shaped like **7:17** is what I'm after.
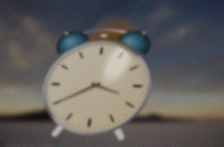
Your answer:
**3:40**
